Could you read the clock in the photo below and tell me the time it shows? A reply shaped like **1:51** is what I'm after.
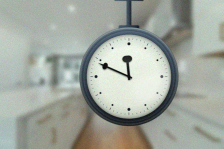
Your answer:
**11:49**
